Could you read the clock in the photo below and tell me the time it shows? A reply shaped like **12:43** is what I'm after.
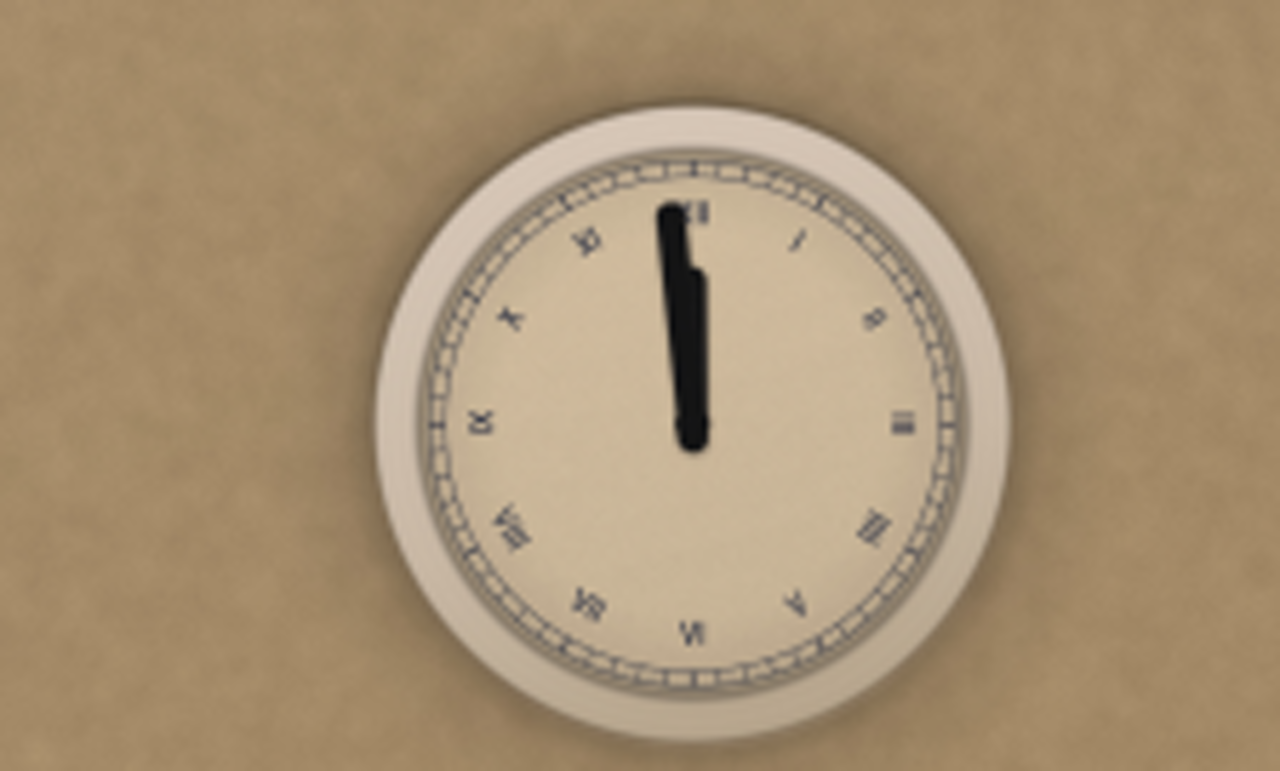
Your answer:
**11:59**
